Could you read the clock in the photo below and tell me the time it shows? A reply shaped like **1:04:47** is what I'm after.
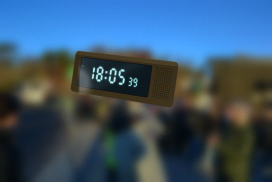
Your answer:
**18:05:39**
